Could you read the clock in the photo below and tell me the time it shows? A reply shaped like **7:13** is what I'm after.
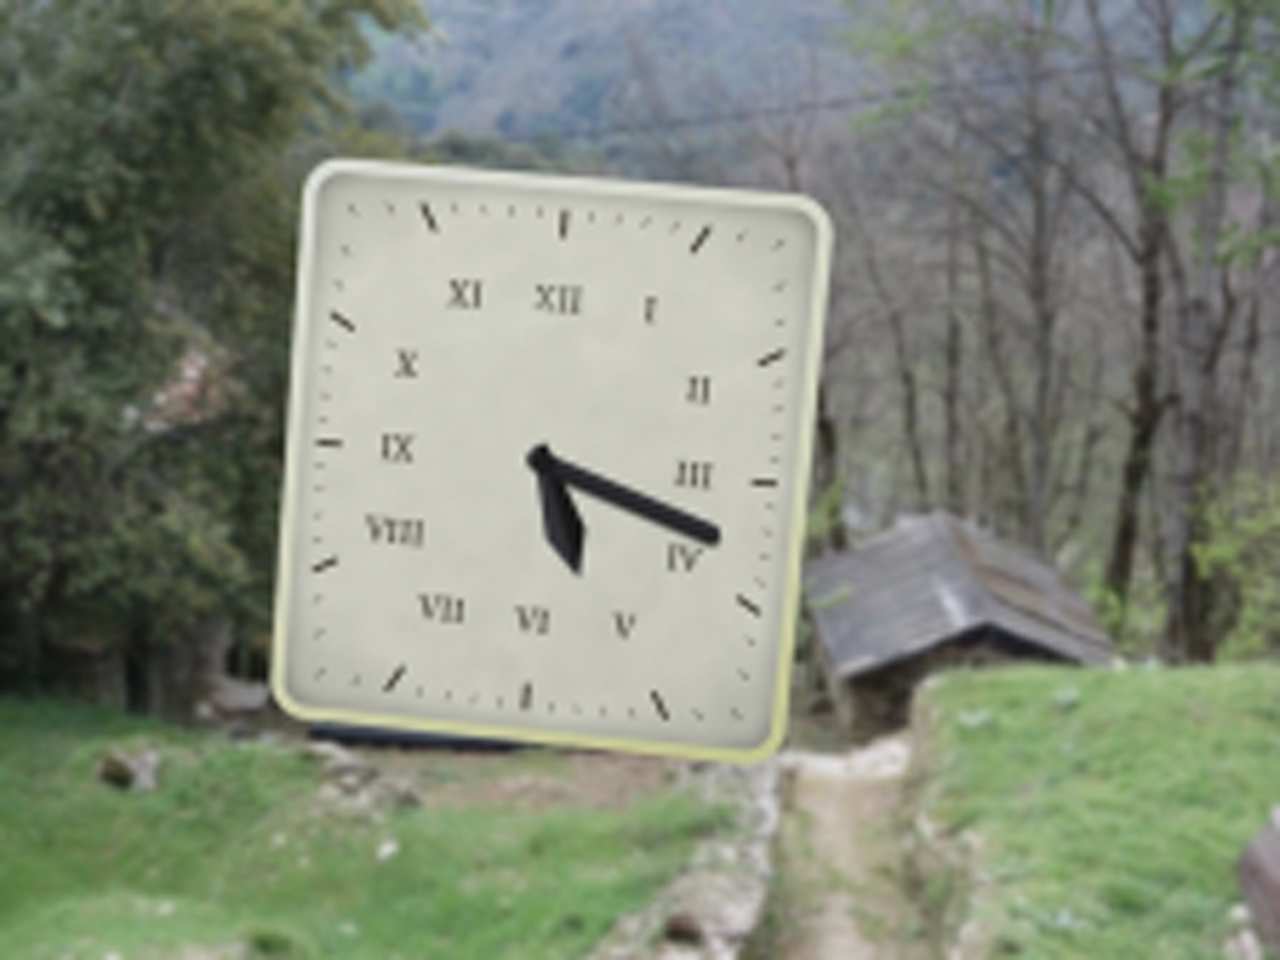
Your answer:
**5:18**
